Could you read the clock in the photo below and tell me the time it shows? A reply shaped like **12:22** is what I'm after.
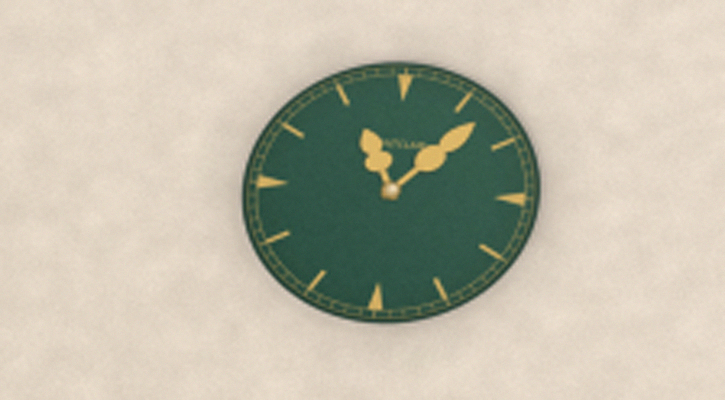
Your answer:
**11:07**
